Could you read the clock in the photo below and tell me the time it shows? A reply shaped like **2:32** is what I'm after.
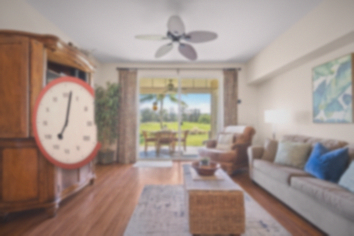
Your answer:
**7:02**
